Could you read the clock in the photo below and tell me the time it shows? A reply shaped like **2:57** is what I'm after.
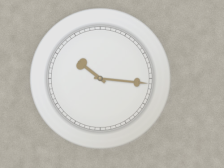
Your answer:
**10:16**
